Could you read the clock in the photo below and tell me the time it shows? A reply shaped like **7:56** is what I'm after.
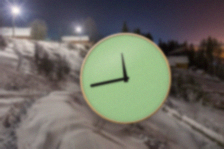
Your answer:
**11:43**
